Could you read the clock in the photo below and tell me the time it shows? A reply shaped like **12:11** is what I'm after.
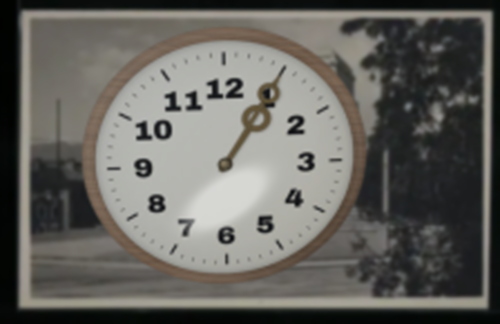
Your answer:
**1:05**
